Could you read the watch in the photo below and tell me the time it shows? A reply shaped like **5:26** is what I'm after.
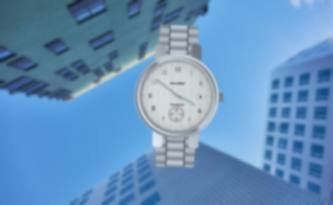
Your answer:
**3:51**
